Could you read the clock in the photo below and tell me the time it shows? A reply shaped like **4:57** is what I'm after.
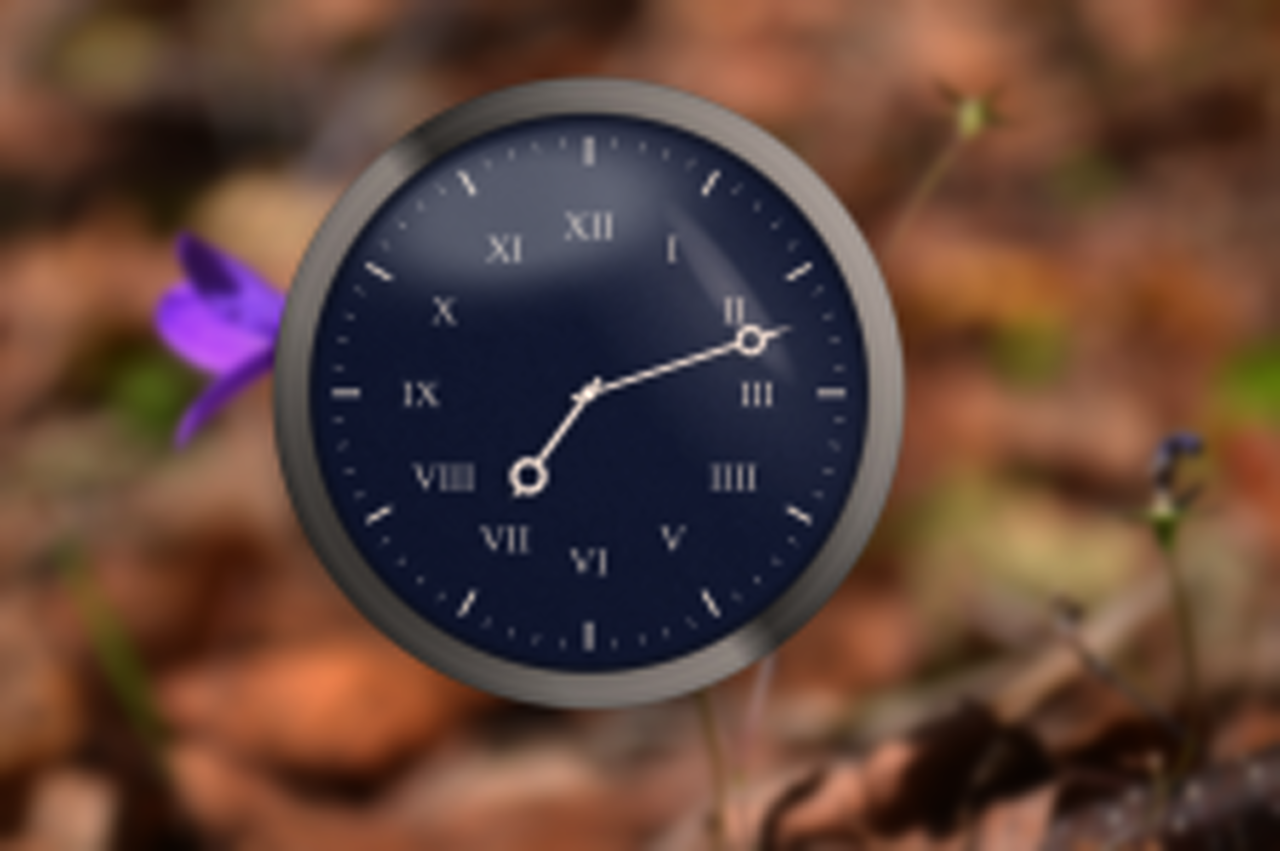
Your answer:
**7:12**
